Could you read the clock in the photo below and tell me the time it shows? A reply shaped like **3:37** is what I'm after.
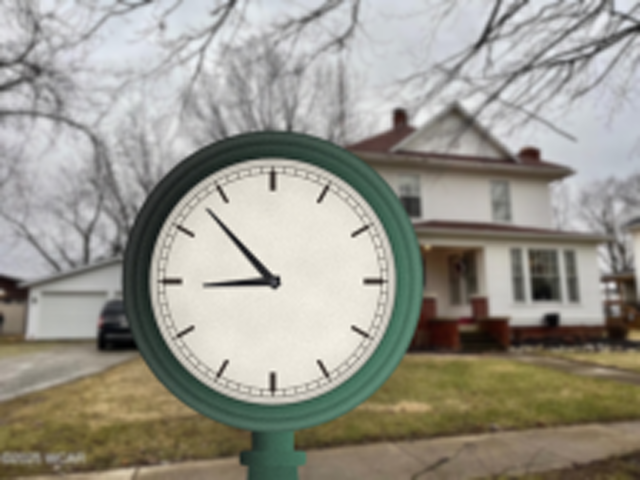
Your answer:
**8:53**
